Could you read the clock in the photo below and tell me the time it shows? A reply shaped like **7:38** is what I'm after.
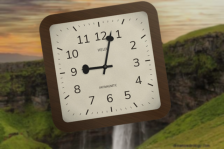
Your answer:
**9:03**
